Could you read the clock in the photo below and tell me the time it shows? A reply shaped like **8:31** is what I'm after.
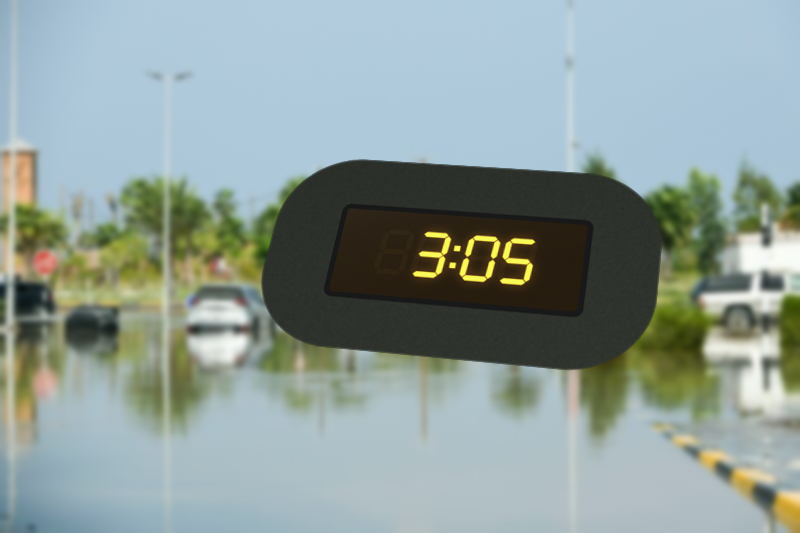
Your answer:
**3:05**
